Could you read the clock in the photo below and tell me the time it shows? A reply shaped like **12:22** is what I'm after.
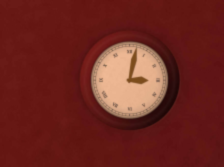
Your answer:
**3:02**
